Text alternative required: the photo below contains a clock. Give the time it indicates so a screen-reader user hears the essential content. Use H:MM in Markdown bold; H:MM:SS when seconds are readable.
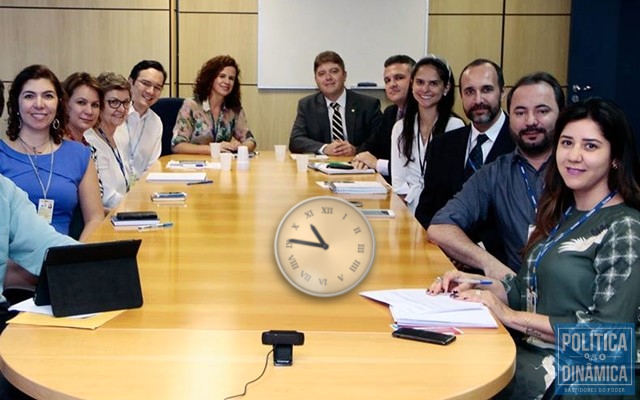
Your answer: **10:46**
